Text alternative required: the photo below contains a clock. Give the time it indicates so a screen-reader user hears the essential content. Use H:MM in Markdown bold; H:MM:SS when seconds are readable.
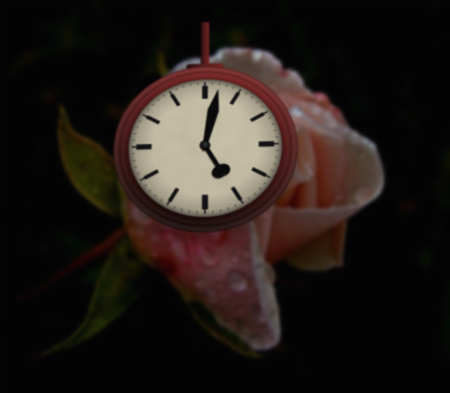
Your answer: **5:02**
